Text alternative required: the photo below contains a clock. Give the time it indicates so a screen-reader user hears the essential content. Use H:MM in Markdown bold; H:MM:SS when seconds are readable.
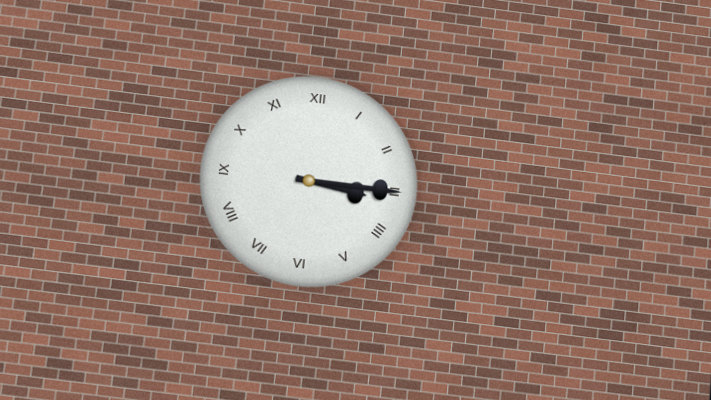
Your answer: **3:15**
